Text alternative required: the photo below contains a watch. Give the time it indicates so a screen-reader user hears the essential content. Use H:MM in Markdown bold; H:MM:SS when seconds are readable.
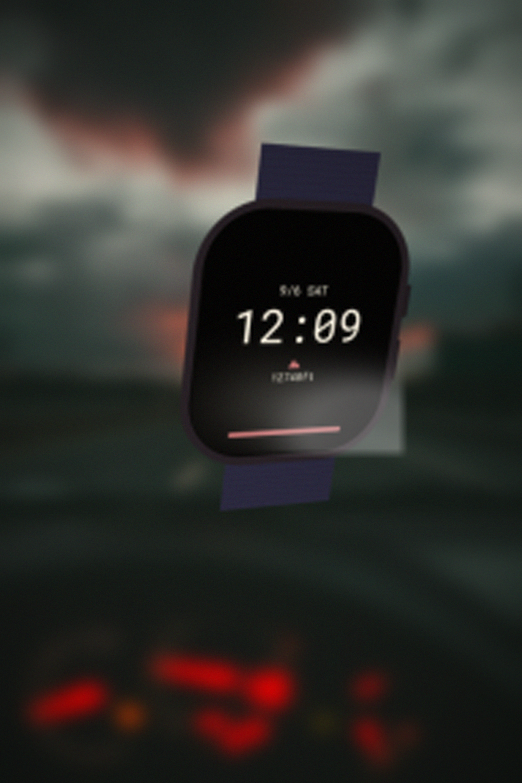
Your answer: **12:09**
